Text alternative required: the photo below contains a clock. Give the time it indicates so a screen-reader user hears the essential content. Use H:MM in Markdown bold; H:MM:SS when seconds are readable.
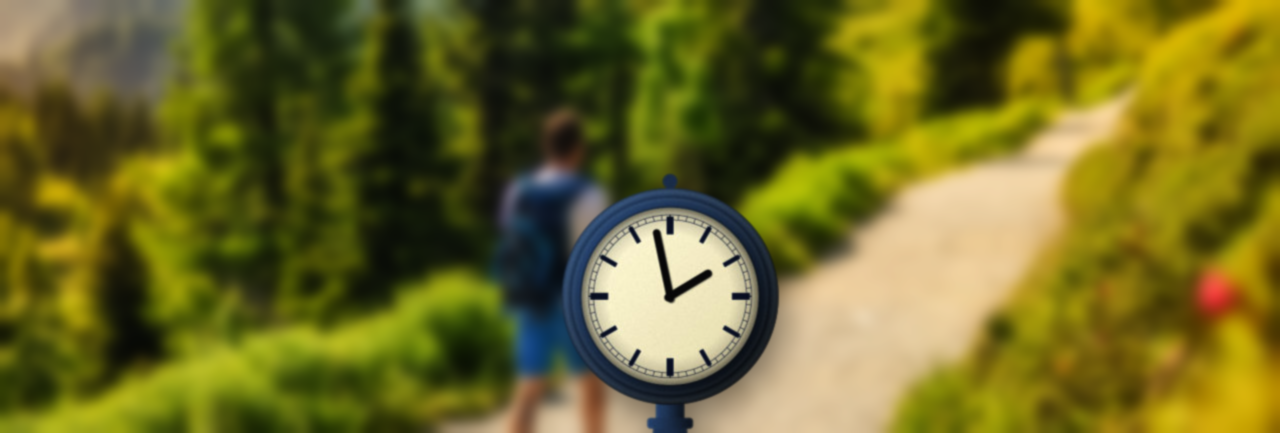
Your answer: **1:58**
